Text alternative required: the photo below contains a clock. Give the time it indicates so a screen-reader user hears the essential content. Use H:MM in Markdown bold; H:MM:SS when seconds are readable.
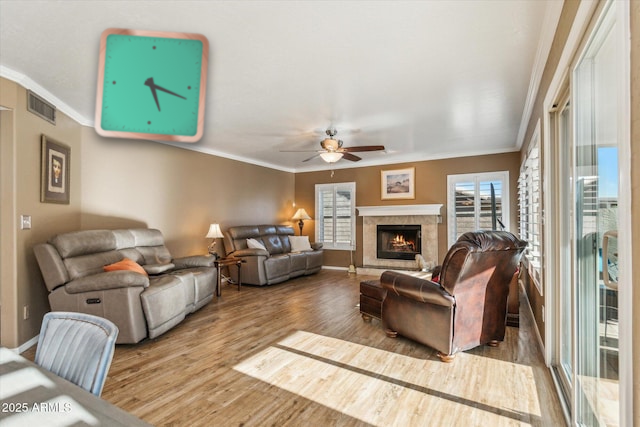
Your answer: **5:18**
